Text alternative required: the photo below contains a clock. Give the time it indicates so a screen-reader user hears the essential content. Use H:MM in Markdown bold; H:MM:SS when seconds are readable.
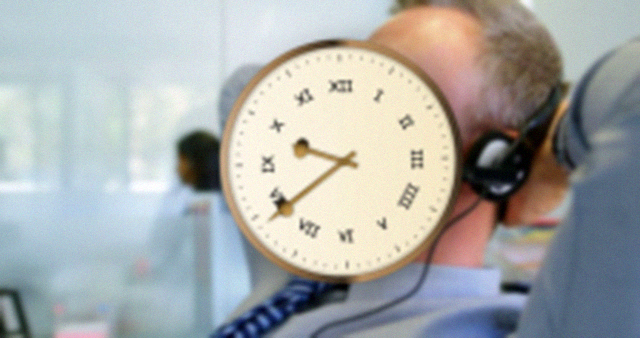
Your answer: **9:39**
